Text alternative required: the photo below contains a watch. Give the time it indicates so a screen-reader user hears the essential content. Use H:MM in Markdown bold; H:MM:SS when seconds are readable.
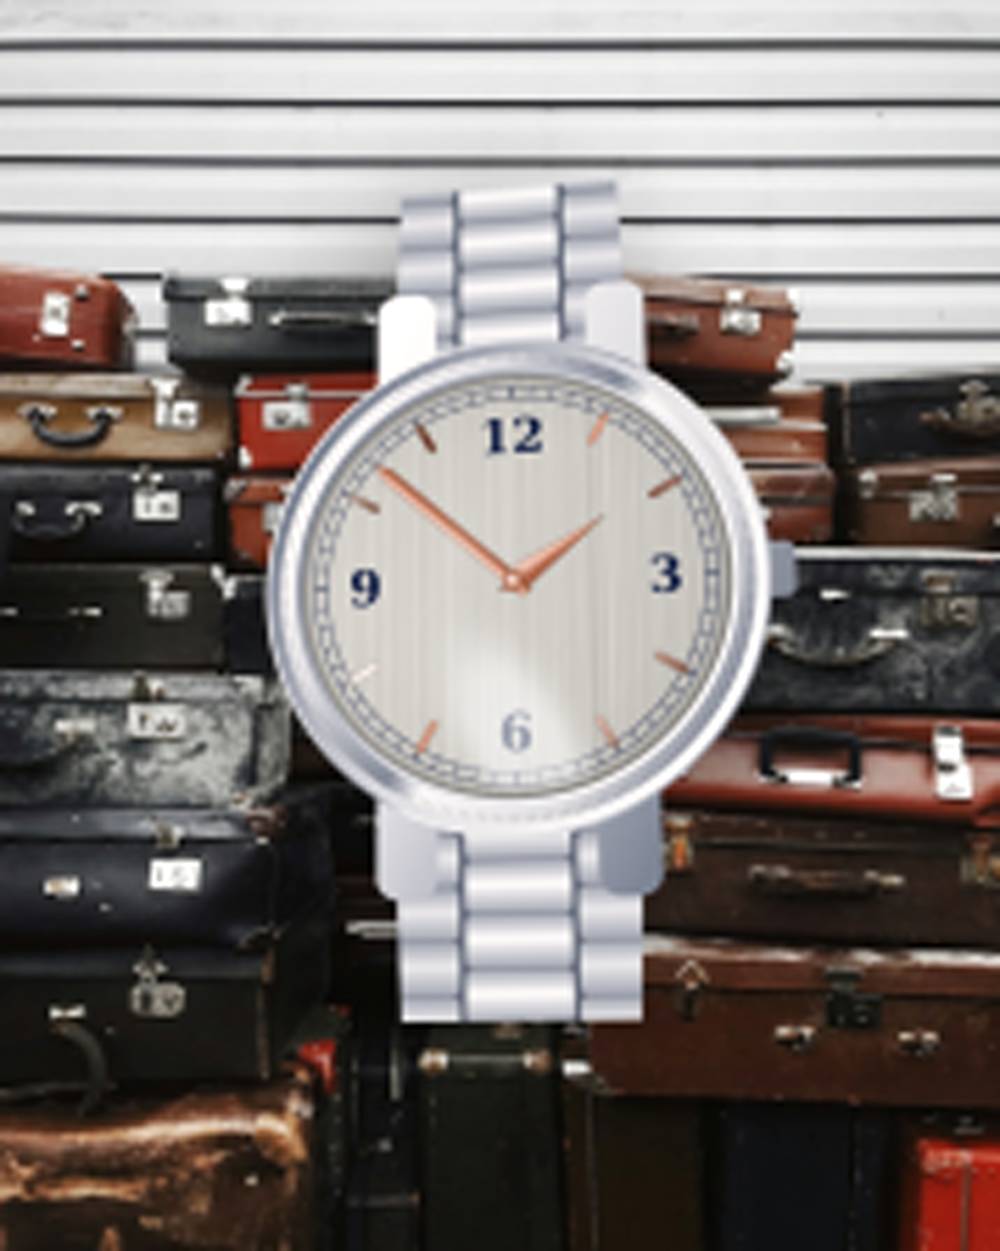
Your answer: **1:52**
